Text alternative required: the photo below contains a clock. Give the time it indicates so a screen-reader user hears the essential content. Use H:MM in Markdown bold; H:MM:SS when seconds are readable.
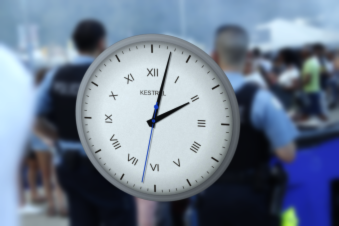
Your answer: **2:02:32**
